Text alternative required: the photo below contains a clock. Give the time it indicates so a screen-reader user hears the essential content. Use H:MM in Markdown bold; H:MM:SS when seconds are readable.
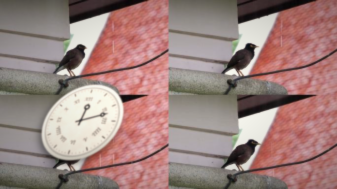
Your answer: **12:12**
